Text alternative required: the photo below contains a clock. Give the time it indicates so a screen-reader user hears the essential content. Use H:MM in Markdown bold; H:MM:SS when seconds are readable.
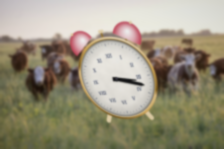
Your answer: **3:18**
